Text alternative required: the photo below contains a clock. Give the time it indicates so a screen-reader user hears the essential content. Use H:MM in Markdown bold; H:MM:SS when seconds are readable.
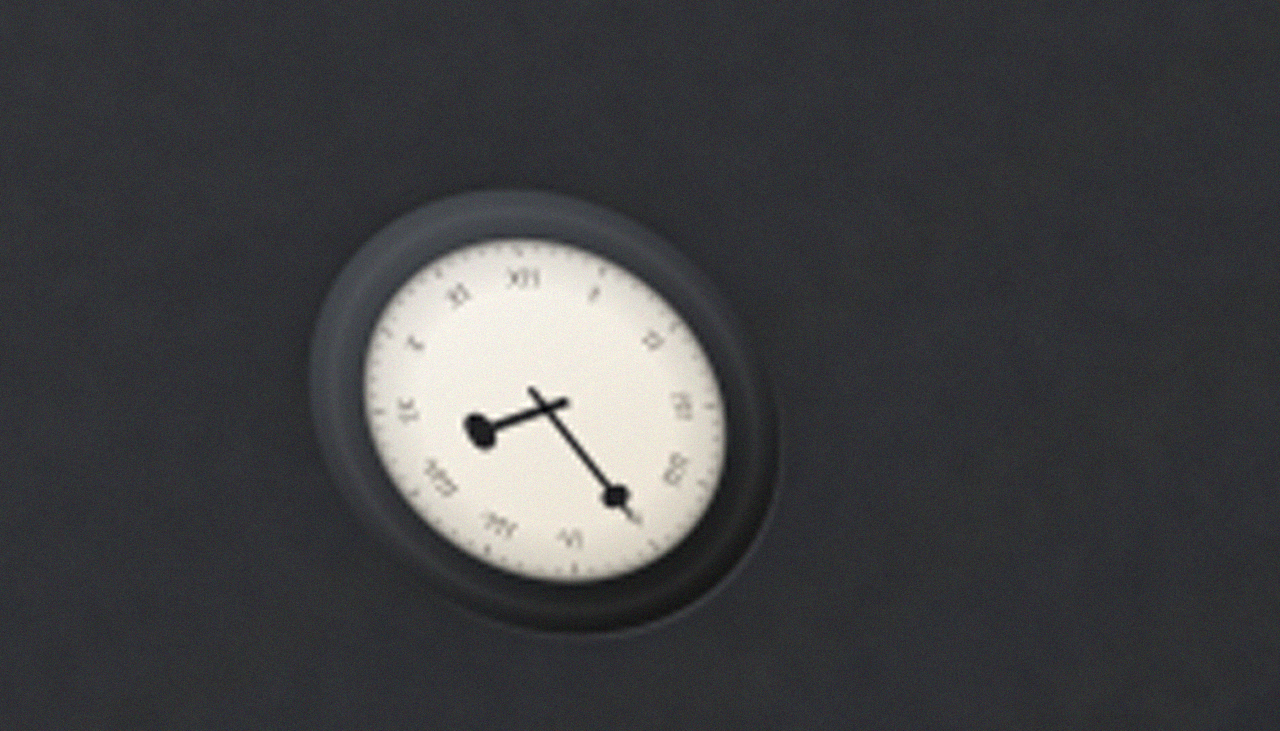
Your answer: **8:25**
